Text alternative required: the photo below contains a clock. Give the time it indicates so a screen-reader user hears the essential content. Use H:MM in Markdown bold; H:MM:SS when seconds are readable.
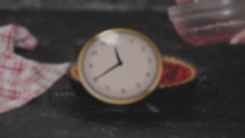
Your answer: **11:40**
